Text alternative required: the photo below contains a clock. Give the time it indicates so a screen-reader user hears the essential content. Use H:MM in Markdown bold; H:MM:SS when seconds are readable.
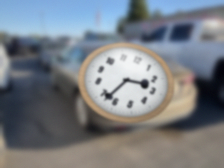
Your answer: **2:33**
